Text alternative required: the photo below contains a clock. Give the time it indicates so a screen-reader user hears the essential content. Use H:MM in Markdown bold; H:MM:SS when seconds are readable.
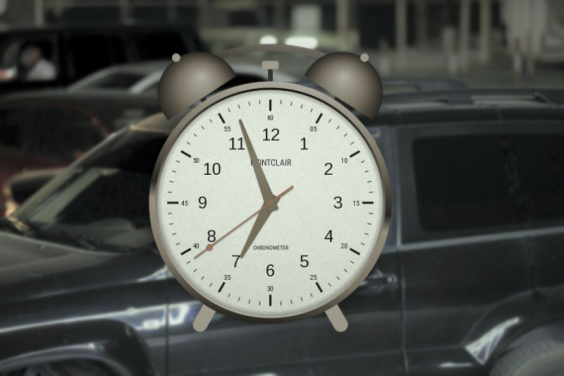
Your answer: **6:56:39**
